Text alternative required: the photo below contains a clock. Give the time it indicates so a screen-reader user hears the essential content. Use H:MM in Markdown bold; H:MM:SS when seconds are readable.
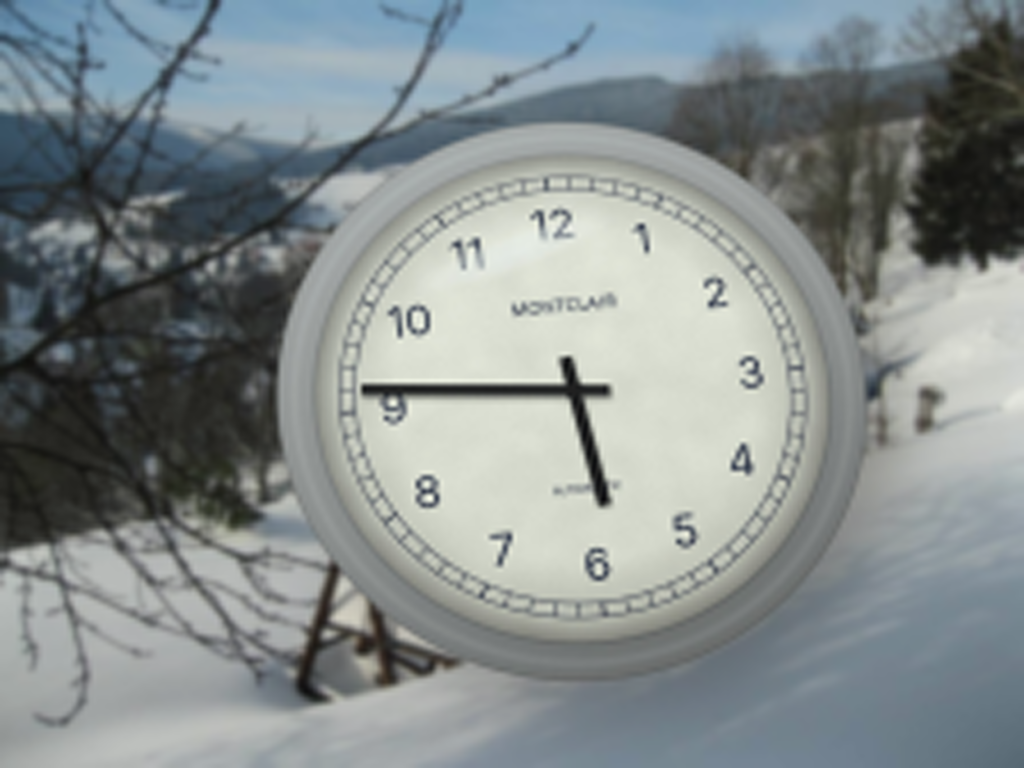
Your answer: **5:46**
